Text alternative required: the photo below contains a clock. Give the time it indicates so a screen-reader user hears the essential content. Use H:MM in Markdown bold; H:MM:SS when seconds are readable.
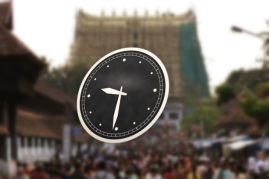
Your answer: **9:31**
